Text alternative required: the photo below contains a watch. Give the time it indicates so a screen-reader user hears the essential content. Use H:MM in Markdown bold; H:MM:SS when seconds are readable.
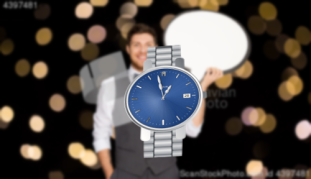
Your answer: **12:58**
